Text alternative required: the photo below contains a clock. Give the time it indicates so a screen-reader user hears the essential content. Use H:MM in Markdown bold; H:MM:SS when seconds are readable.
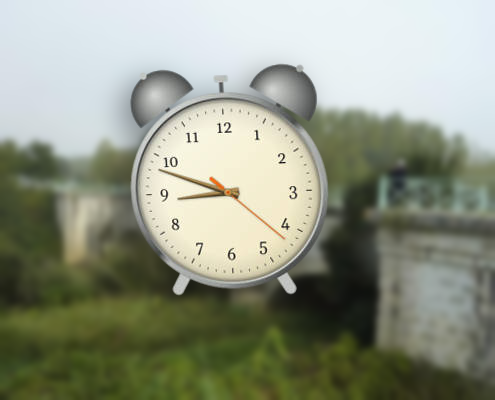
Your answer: **8:48:22**
